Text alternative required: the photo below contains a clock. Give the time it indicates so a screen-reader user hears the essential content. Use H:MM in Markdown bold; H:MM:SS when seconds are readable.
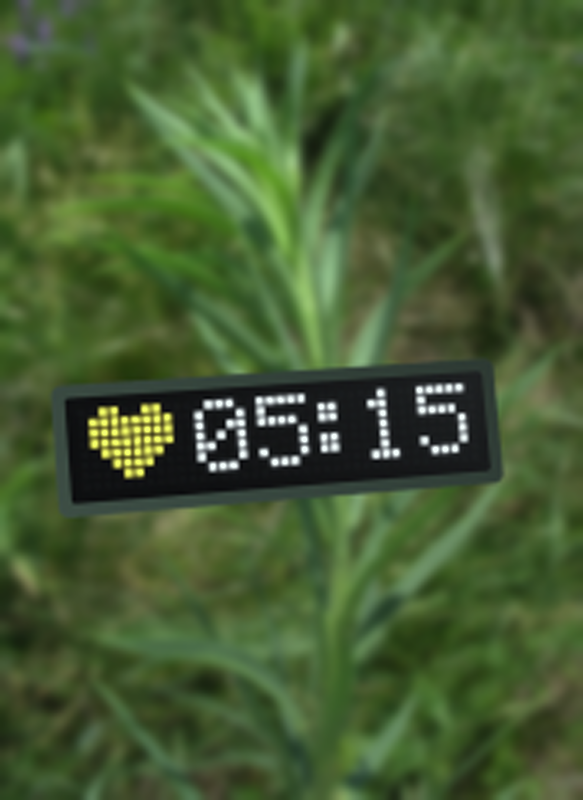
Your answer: **5:15**
